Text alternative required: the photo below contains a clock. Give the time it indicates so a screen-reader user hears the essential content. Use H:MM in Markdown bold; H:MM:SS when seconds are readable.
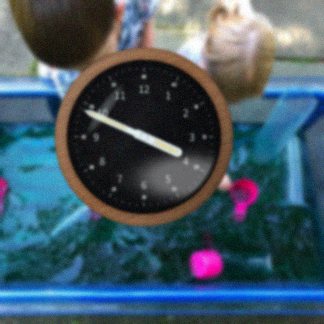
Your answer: **3:49**
